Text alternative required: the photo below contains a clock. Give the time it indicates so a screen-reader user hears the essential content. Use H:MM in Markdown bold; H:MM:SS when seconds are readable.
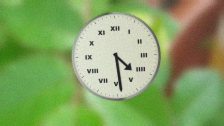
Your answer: **4:29**
